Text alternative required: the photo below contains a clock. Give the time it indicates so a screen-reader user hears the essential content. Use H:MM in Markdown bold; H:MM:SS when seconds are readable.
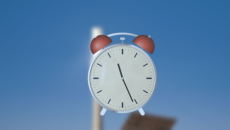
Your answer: **11:26**
